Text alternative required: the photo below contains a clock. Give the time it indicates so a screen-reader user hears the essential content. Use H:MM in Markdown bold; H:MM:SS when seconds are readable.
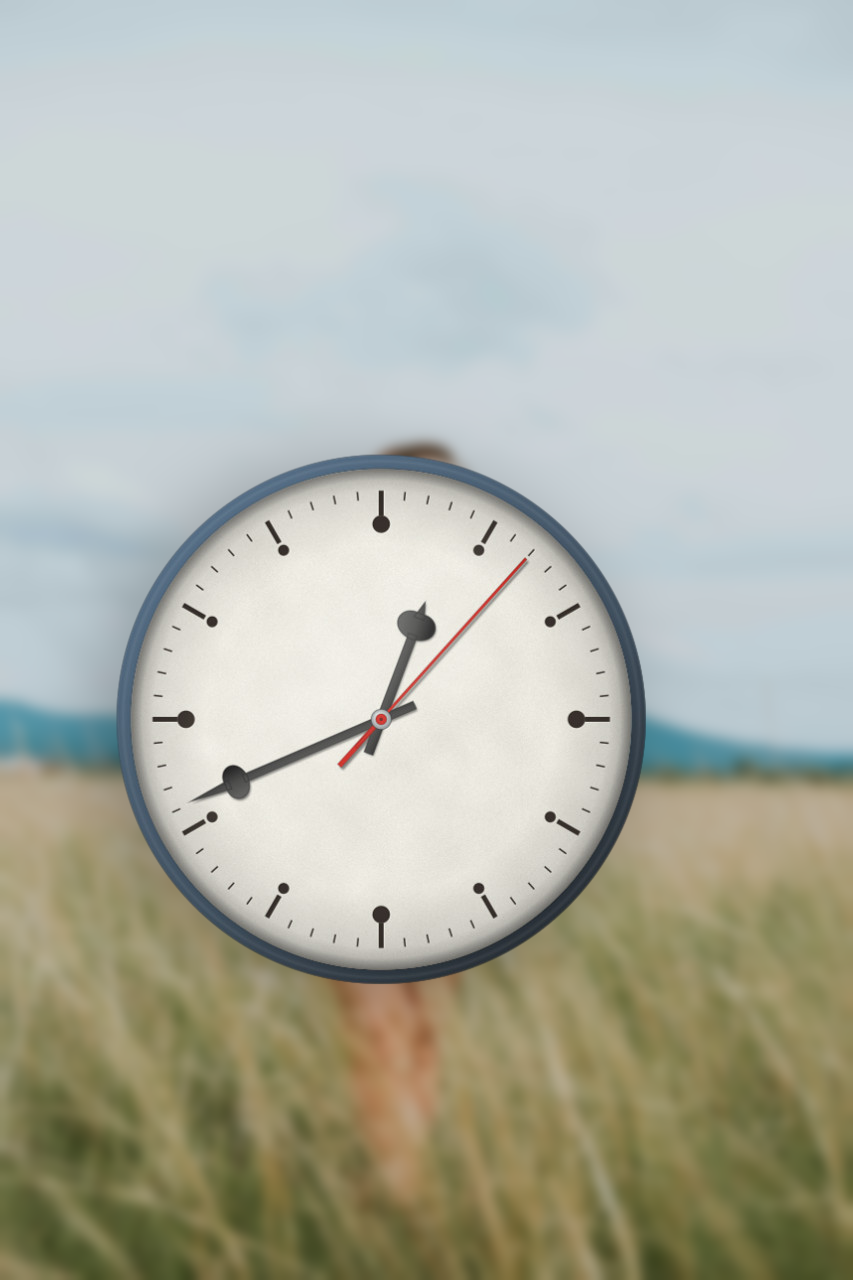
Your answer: **12:41:07**
